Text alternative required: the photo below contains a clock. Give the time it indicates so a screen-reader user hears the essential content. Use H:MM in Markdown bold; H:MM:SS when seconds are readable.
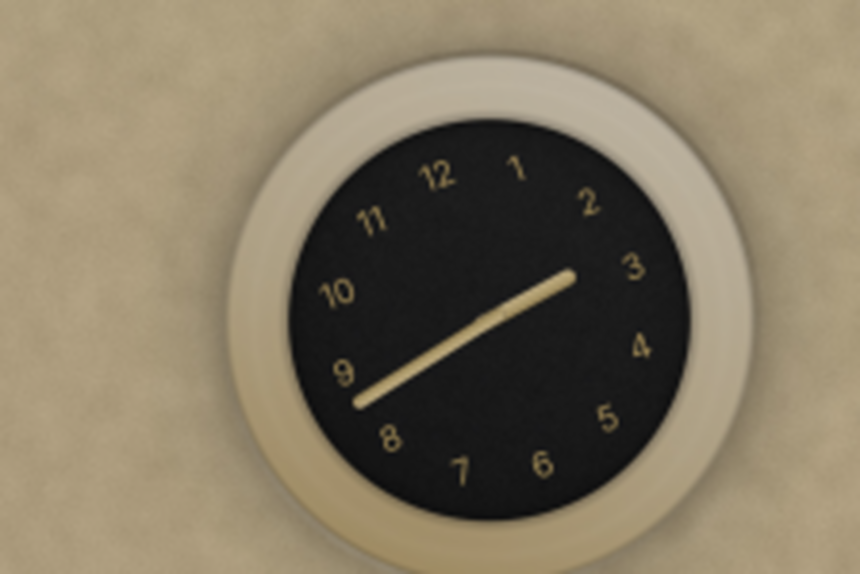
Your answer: **2:43**
